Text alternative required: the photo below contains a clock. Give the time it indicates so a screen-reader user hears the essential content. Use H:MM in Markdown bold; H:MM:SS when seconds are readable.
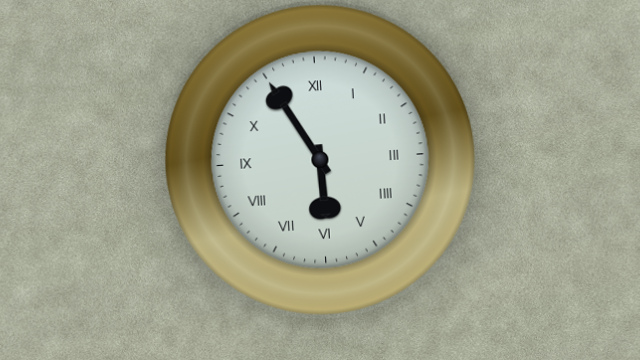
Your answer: **5:55**
